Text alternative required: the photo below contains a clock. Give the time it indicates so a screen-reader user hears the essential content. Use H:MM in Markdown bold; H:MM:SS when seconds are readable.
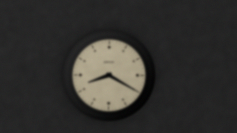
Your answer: **8:20**
